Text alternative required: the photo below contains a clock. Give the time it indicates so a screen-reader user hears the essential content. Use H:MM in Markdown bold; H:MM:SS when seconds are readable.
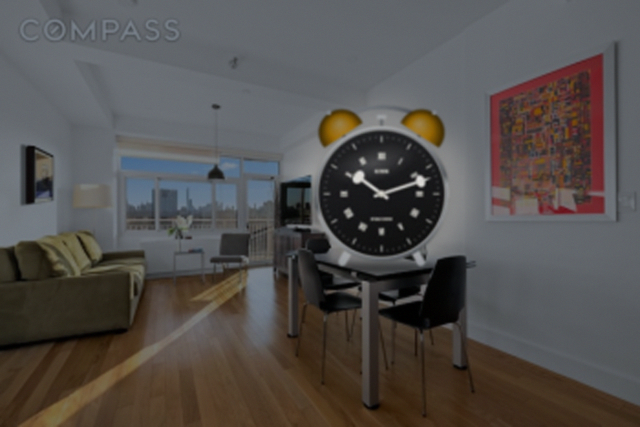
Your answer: **10:12**
